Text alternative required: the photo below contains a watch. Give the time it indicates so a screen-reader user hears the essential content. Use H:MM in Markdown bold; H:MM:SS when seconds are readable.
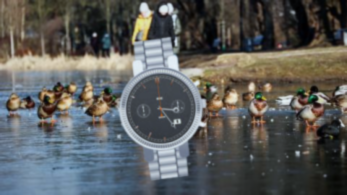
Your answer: **3:25**
